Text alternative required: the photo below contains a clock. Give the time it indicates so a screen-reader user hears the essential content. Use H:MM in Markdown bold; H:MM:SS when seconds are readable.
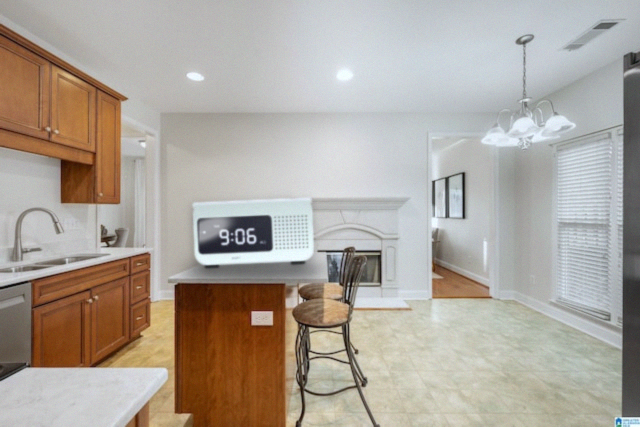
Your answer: **9:06**
